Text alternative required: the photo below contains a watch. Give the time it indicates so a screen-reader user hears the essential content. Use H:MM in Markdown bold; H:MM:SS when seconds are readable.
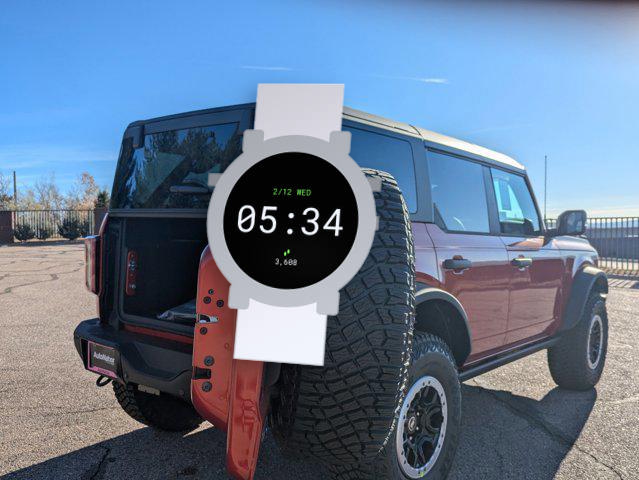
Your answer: **5:34**
